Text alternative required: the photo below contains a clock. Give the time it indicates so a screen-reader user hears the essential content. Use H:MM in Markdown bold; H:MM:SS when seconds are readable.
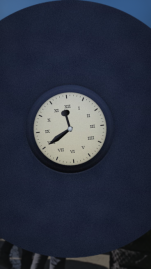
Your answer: **11:40**
